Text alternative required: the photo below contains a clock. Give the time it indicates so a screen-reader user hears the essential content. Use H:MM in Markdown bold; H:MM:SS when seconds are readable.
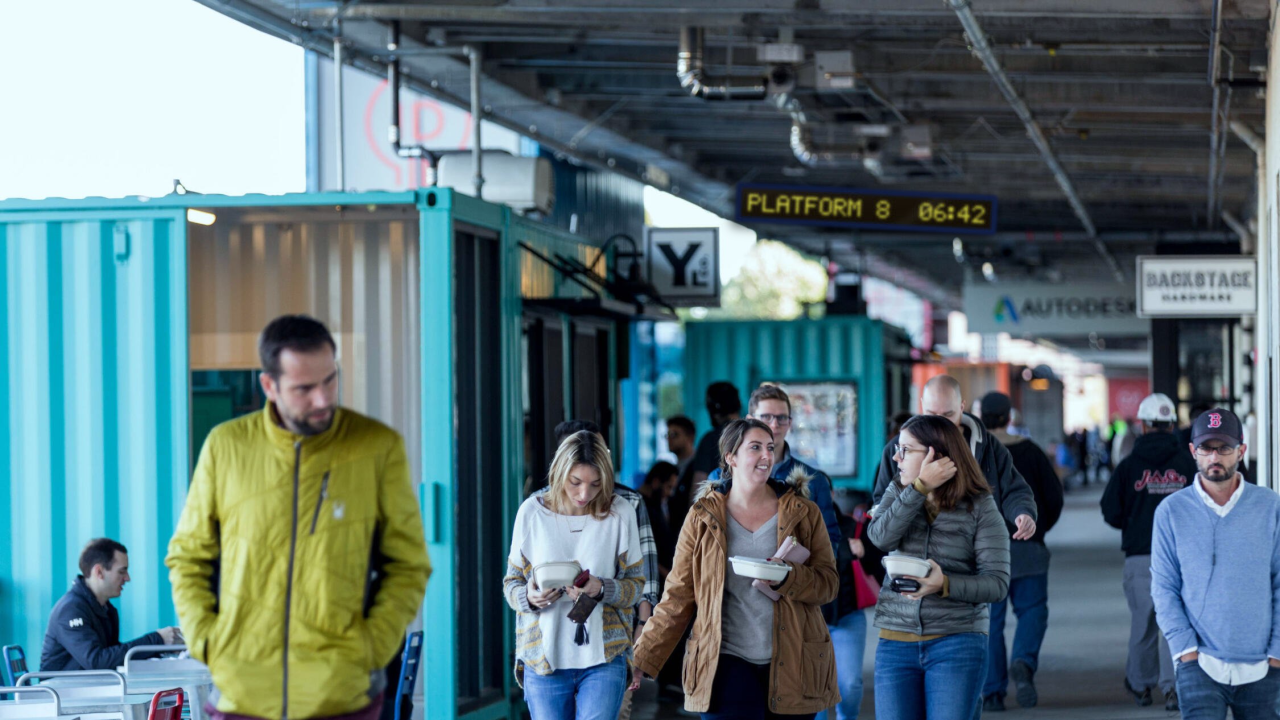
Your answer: **6:42**
